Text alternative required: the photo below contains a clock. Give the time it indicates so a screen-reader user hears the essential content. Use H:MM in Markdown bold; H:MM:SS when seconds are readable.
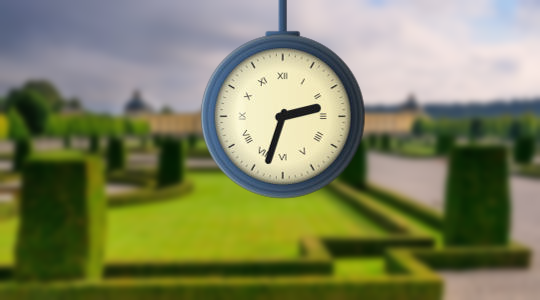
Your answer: **2:33**
